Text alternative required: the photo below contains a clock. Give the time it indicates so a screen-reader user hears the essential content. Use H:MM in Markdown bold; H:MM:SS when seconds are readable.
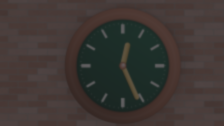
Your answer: **12:26**
